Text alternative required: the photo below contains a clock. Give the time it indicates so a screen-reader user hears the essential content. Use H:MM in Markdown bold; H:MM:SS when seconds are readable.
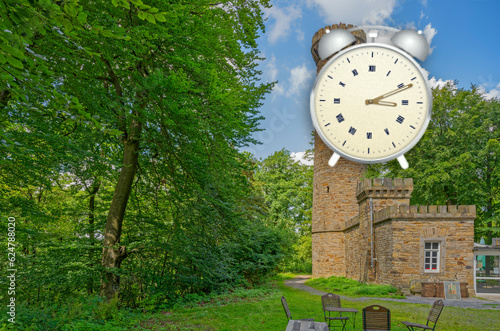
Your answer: **3:11**
